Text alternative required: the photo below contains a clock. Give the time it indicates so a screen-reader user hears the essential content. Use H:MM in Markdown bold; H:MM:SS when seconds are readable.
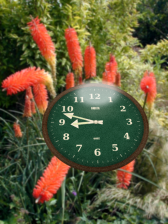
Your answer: **8:48**
